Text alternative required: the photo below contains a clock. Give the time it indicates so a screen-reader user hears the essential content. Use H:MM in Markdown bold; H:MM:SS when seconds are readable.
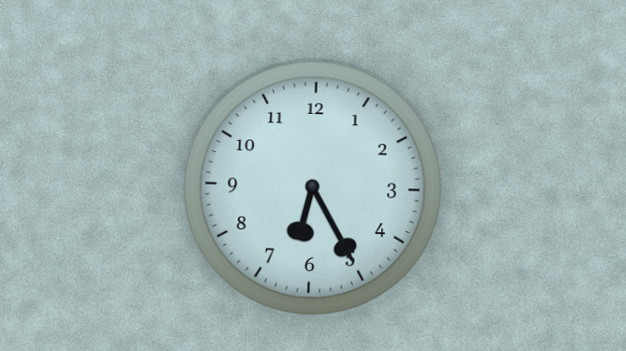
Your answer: **6:25**
